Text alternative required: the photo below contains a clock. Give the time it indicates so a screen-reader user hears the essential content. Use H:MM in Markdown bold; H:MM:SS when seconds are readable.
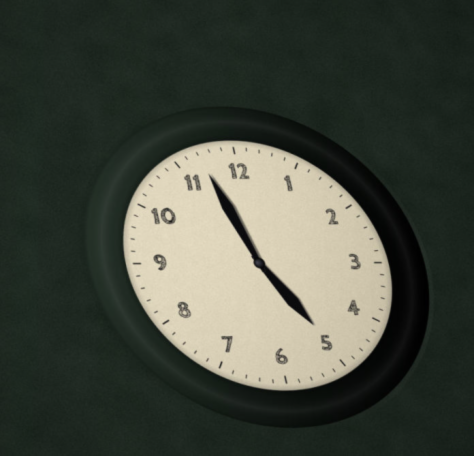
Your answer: **4:57**
